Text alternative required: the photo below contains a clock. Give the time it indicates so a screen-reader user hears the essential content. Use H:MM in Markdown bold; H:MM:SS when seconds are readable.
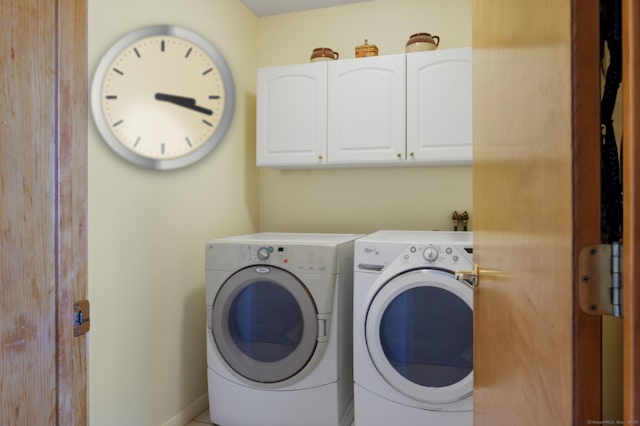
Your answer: **3:18**
